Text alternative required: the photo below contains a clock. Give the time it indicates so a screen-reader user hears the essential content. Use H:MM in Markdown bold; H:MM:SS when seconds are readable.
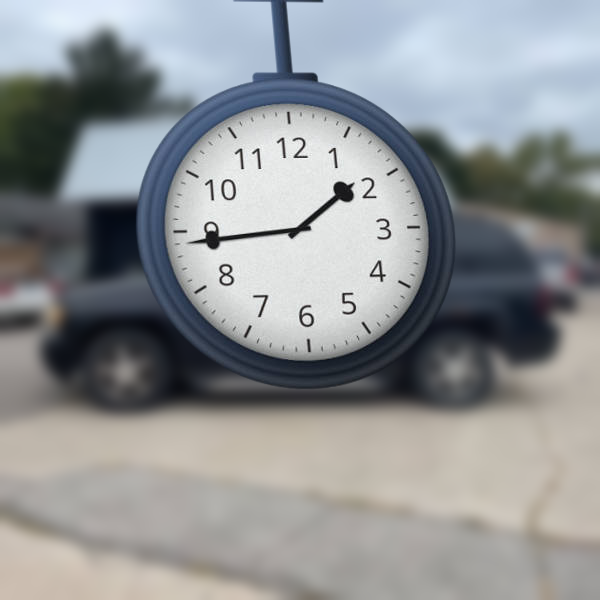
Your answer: **1:44**
